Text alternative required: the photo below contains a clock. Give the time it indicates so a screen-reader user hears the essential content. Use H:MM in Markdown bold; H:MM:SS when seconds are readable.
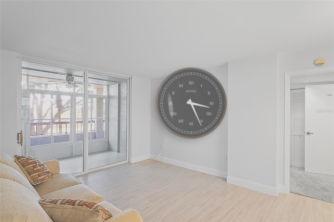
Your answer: **3:26**
